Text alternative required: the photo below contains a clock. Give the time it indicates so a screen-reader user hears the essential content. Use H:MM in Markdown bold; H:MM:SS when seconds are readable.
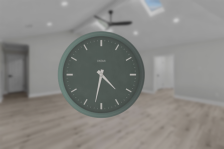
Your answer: **4:32**
